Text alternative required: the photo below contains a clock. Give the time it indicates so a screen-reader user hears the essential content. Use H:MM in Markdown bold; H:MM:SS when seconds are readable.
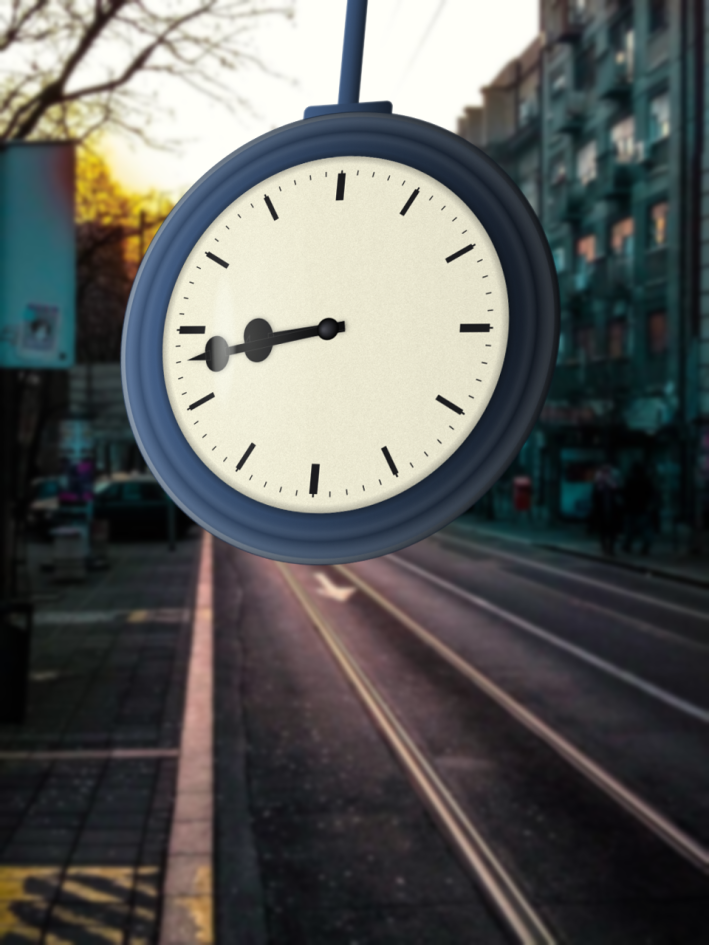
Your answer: **8:43**
